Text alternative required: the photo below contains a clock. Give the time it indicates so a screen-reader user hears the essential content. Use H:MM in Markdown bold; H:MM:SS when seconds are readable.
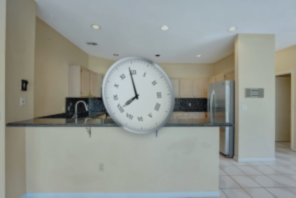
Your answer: **7:59**
